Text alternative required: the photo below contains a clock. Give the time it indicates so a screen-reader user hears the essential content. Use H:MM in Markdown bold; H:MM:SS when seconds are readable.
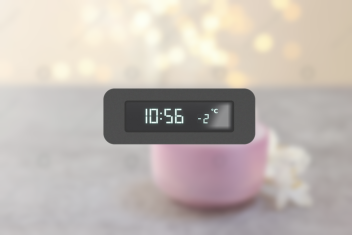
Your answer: **10:56**
